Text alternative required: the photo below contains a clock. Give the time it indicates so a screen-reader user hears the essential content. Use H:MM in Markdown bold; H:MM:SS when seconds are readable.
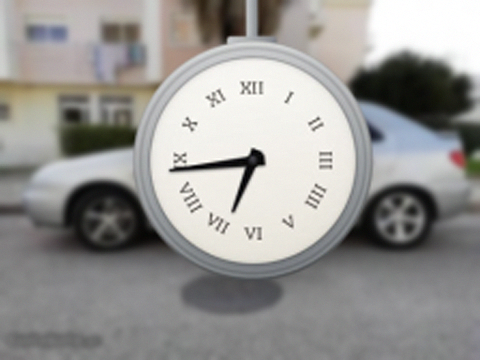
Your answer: **6:44**
